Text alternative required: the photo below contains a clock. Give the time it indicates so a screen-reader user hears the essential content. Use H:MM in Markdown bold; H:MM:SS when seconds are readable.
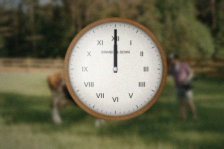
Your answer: **12:00**
